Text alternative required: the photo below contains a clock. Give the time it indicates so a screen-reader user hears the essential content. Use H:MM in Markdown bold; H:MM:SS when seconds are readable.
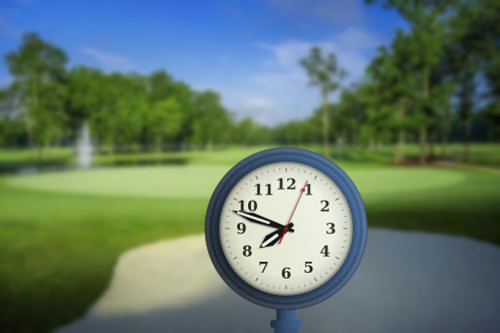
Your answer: **7:48:04**
